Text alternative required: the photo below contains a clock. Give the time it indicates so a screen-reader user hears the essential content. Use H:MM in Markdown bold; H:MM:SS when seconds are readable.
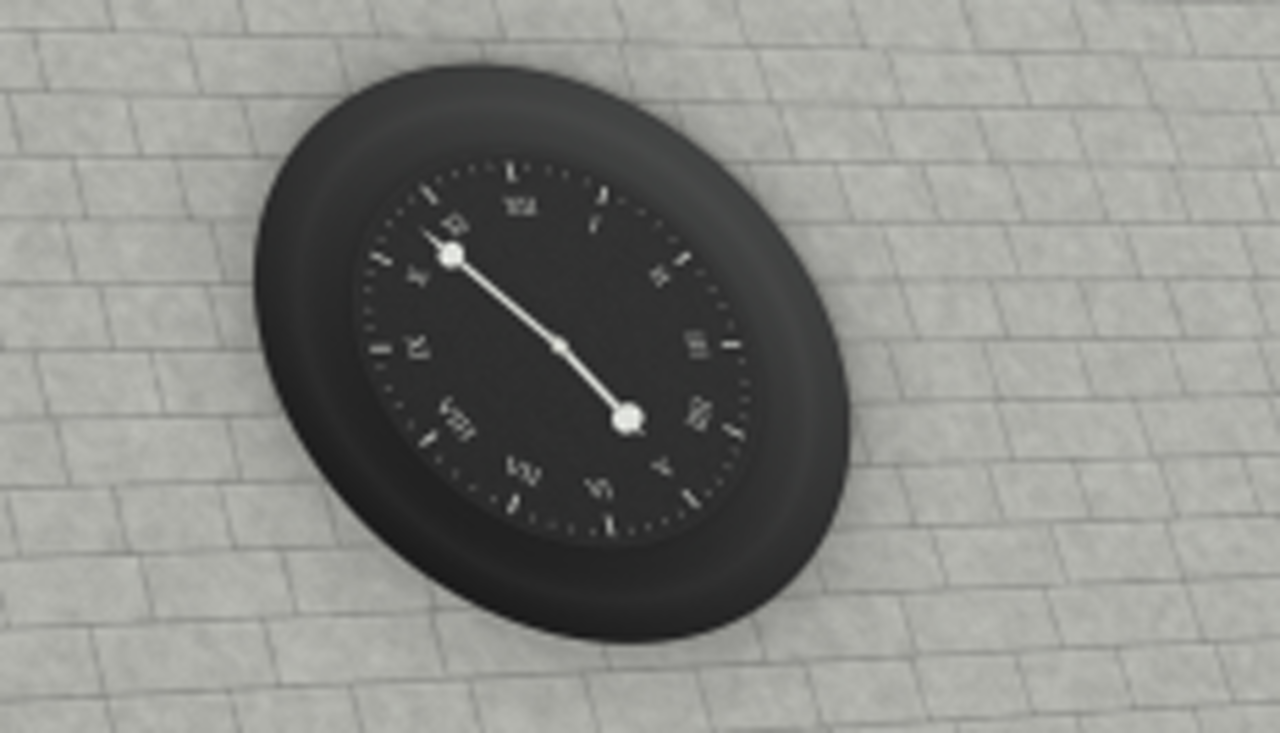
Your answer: **4:53**
